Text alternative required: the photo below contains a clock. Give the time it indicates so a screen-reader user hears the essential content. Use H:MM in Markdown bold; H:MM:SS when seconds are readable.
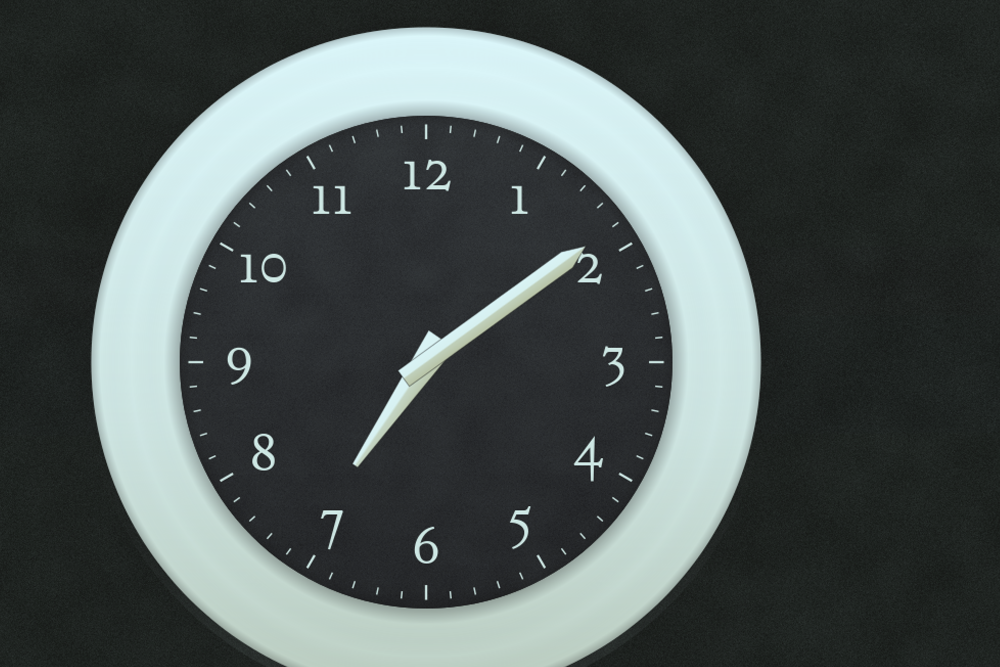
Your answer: **7:09**
